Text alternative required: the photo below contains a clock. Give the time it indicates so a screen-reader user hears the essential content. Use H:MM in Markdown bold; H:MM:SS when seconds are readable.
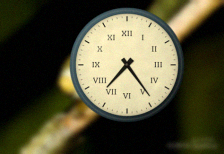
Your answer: **7:24**
